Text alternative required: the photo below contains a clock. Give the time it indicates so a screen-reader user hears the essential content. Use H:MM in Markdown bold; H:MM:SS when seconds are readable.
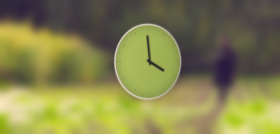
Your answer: **3:59**
